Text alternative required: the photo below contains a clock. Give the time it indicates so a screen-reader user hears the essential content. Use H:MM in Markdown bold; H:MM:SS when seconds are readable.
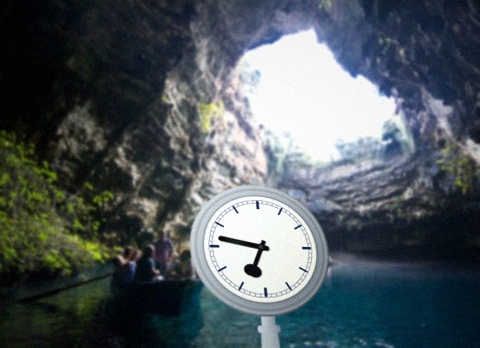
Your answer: **6:47**
